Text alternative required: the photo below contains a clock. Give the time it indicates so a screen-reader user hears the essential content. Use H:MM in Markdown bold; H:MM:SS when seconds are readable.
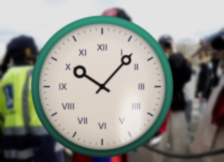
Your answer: **10:07**
